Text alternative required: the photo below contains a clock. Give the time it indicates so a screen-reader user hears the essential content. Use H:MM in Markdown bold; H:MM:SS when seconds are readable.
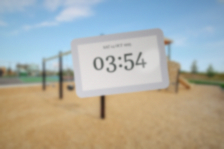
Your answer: **3:54**
